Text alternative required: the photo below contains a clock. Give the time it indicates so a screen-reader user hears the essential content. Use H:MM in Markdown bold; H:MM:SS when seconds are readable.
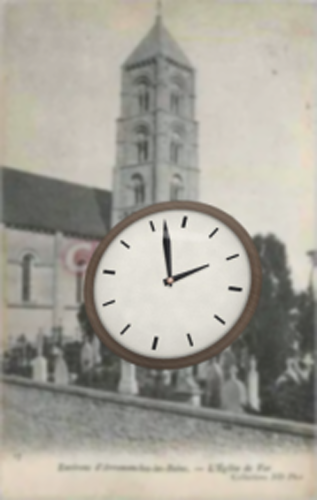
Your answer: **1:57**
